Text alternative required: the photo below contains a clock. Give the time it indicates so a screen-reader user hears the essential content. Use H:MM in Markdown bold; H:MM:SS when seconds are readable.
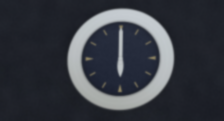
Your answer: **6:00**
